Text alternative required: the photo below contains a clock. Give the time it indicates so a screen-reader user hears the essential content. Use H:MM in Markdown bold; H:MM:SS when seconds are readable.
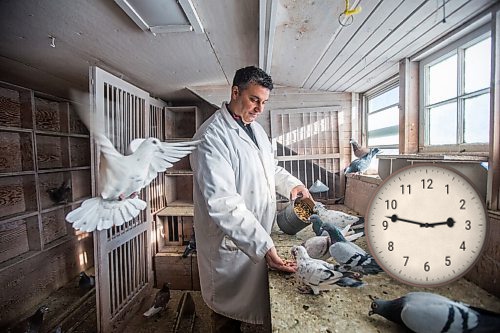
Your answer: **2:47**
